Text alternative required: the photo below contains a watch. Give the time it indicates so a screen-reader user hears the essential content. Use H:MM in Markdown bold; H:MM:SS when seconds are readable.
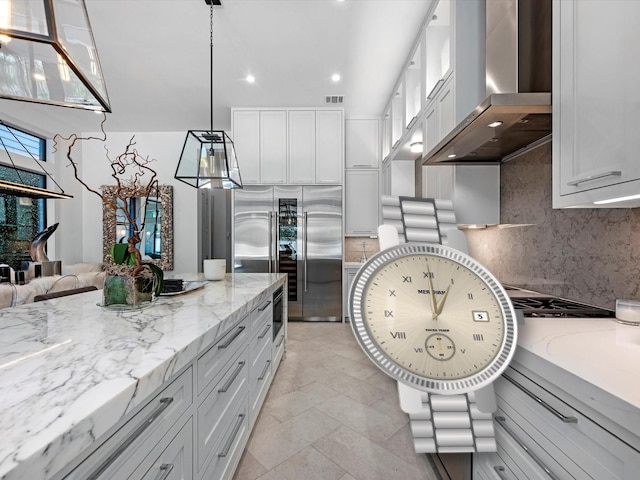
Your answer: **1:00**
